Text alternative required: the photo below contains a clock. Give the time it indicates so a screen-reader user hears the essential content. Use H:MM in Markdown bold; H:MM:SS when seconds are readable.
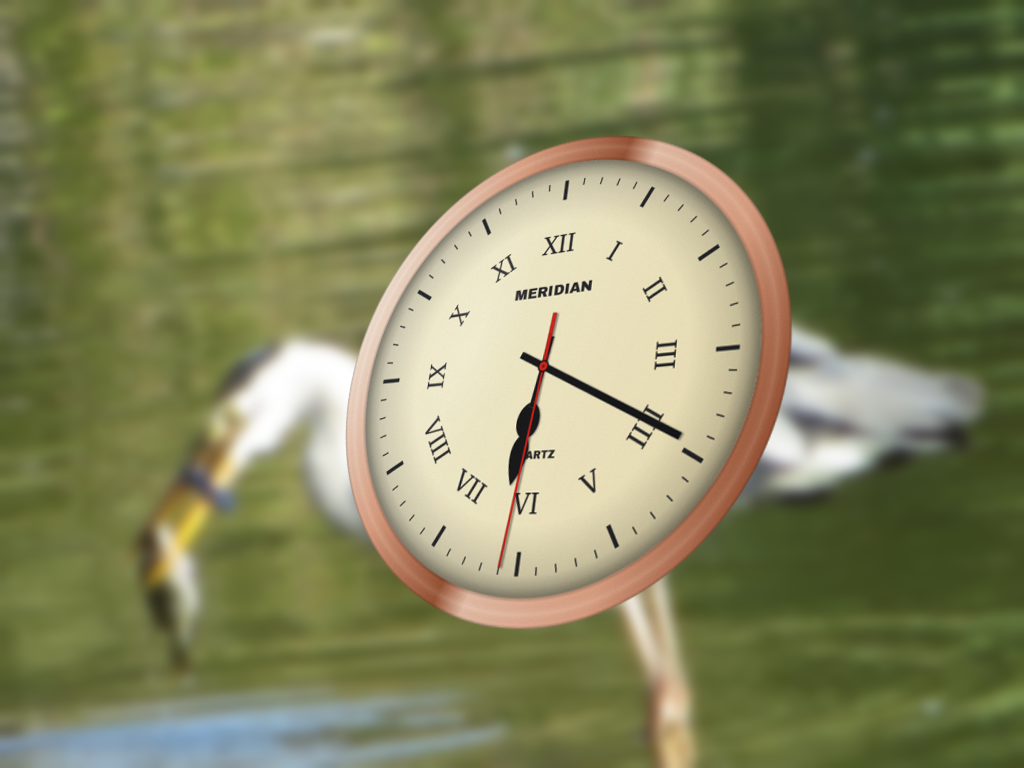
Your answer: **6:19:31**
